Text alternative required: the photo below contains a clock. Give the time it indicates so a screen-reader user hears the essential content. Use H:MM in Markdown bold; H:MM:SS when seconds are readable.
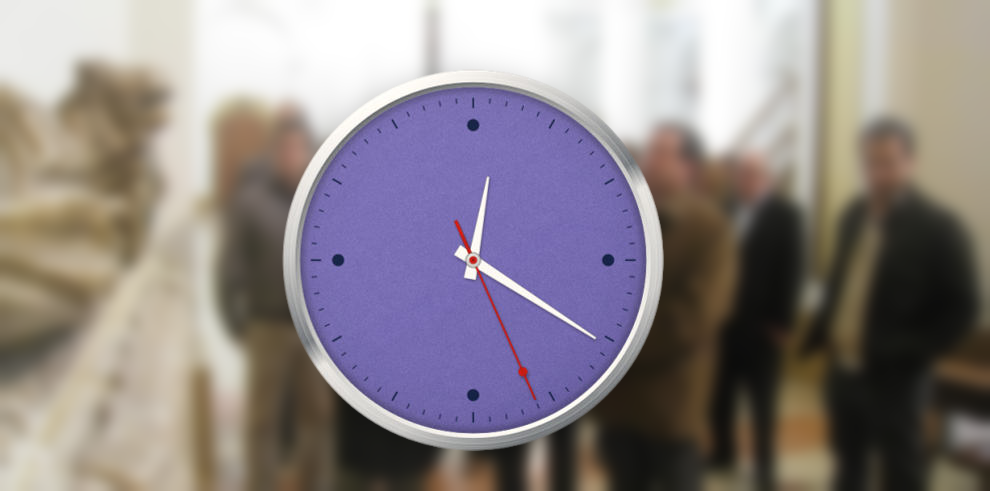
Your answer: **12:20:26**
